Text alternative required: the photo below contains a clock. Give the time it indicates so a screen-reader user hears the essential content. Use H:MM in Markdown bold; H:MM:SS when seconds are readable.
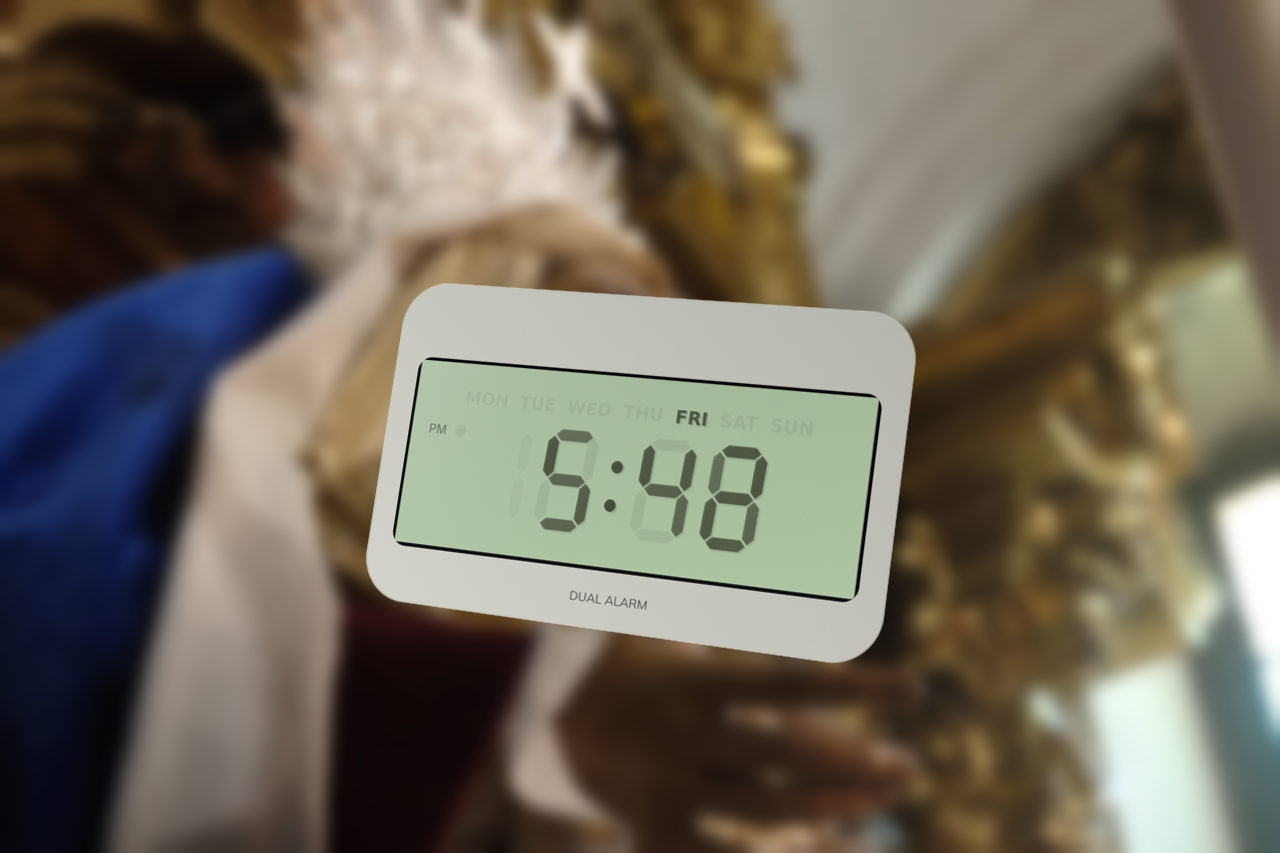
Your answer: **5:48**
